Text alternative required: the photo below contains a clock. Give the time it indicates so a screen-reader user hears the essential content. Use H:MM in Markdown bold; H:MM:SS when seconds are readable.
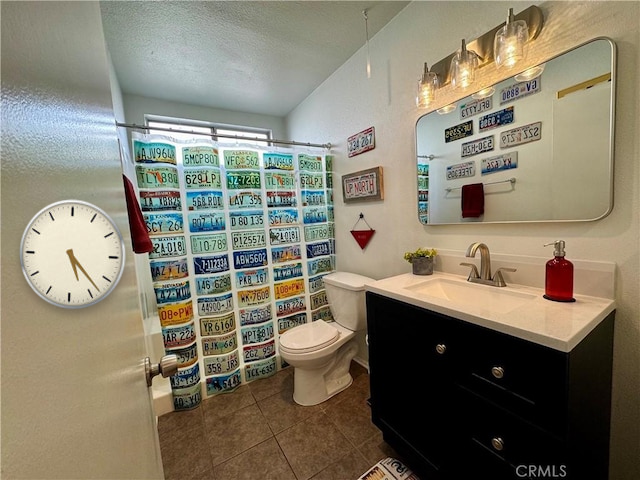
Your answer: **5:23**
